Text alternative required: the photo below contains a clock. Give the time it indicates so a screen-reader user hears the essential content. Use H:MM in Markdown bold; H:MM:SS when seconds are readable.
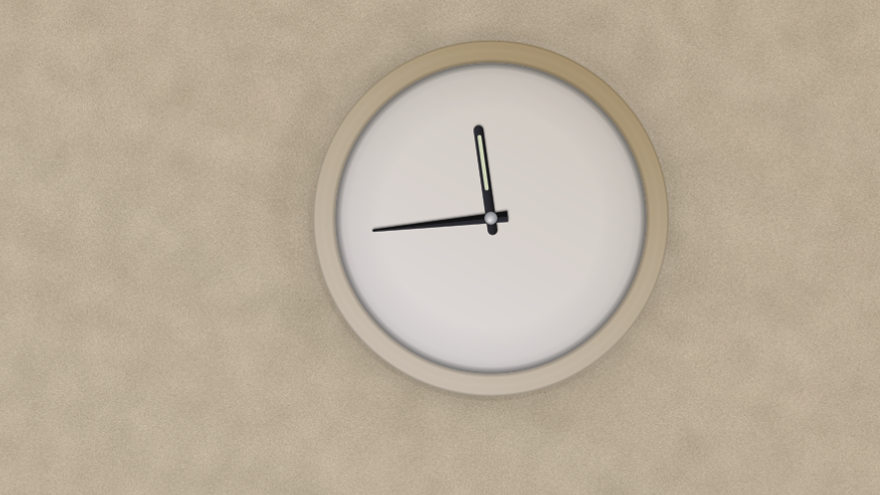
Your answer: **11:44**
